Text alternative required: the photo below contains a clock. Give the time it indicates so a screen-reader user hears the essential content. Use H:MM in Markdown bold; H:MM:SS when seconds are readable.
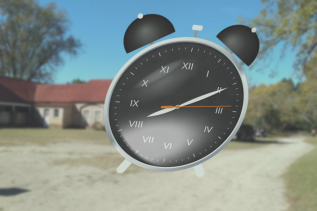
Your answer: **8:10:14**
